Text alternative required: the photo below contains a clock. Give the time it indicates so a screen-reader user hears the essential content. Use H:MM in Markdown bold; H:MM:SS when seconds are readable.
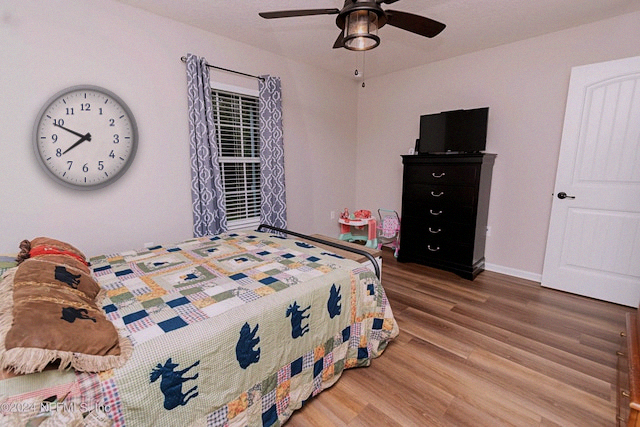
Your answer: **7:49**
